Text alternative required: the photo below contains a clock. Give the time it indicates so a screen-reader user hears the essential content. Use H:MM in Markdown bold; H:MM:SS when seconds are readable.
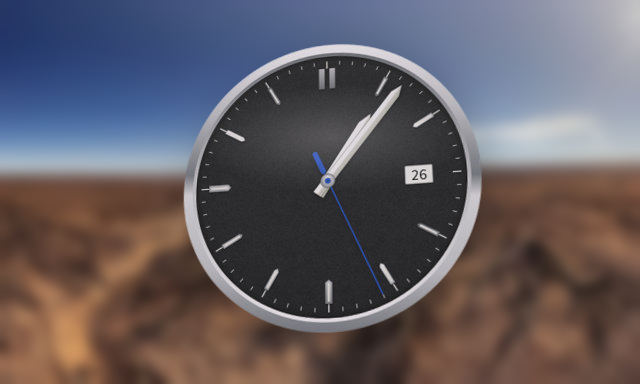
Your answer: **1:06:26**
